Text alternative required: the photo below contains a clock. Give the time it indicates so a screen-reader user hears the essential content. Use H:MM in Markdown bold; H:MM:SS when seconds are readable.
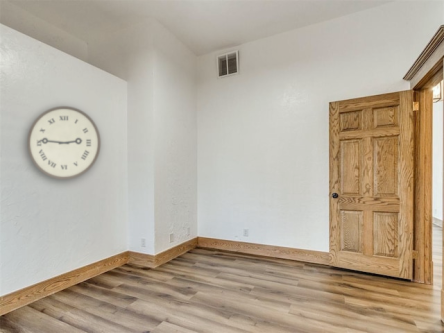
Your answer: **2:46**
